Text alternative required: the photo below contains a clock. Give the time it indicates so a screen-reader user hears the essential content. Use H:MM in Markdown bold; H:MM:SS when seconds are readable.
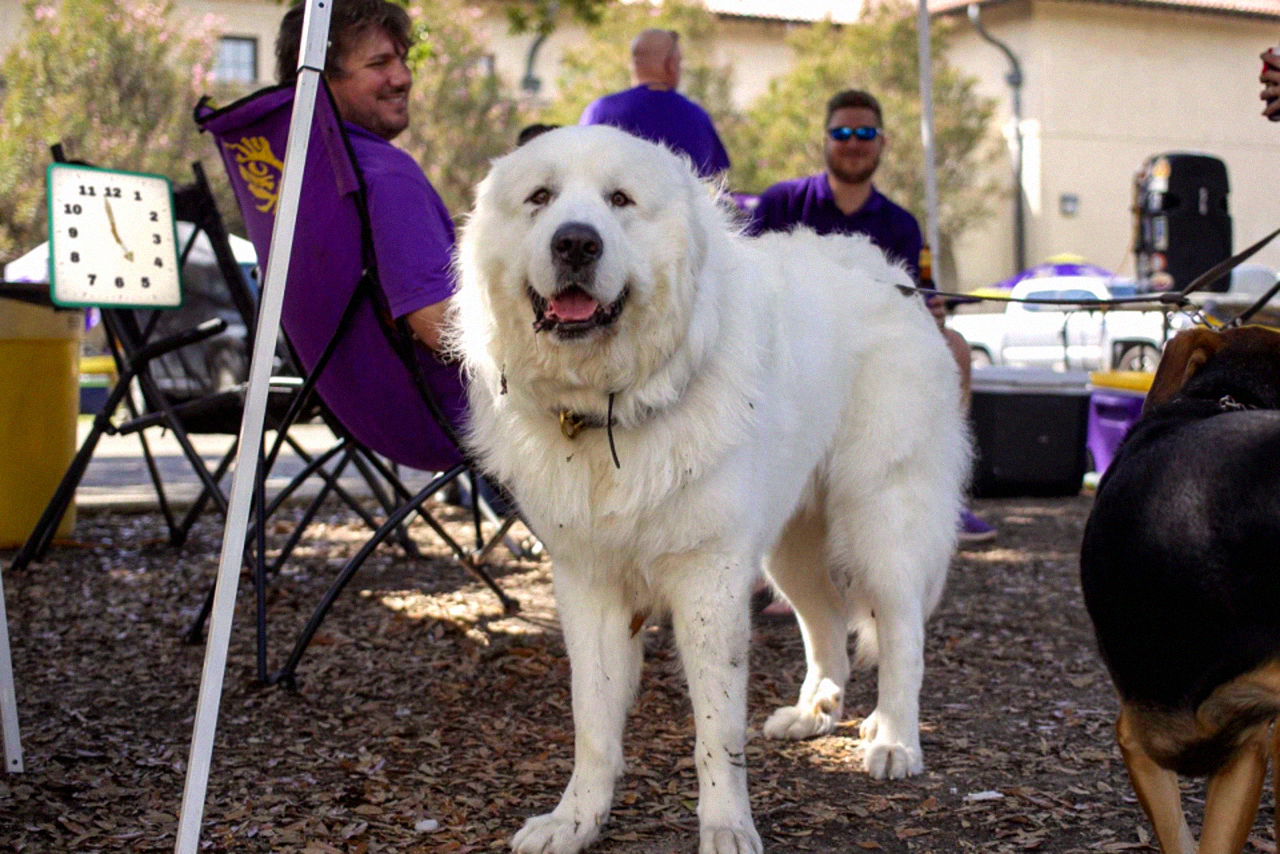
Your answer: **4:58**
